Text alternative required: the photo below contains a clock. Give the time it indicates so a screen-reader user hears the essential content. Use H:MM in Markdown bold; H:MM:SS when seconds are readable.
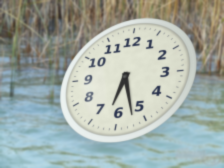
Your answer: **6:27**
